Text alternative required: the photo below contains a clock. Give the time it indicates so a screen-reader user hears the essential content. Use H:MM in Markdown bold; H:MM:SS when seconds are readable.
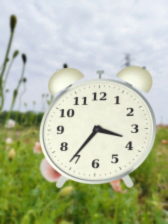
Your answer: **3:36**
